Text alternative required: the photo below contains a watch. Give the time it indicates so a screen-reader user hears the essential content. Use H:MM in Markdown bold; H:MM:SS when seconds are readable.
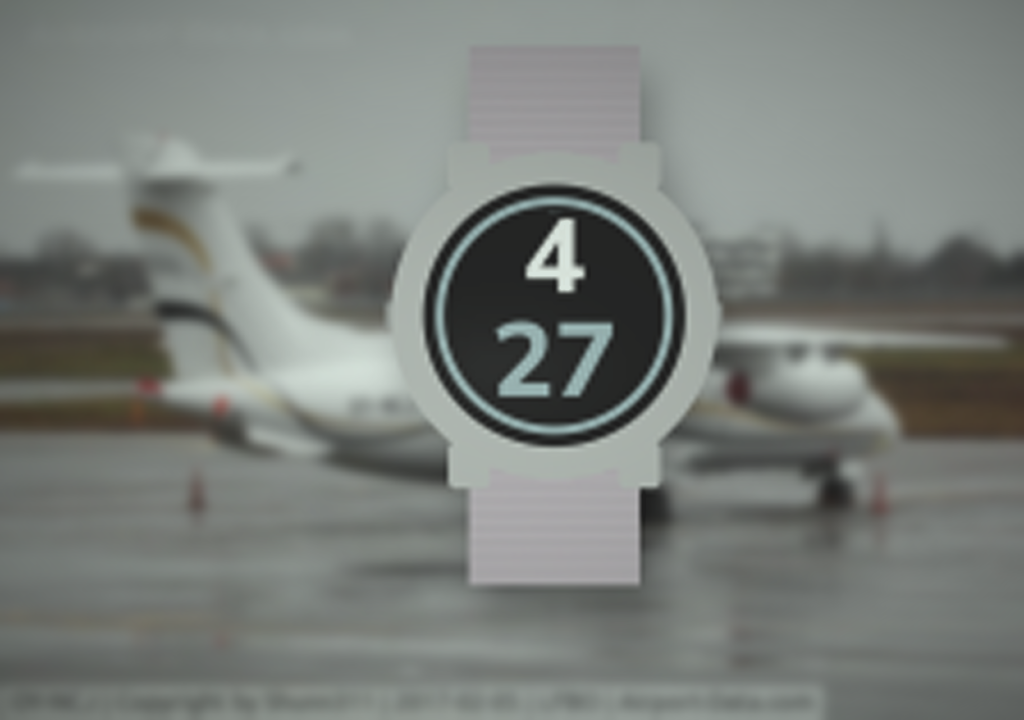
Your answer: **4:27**
